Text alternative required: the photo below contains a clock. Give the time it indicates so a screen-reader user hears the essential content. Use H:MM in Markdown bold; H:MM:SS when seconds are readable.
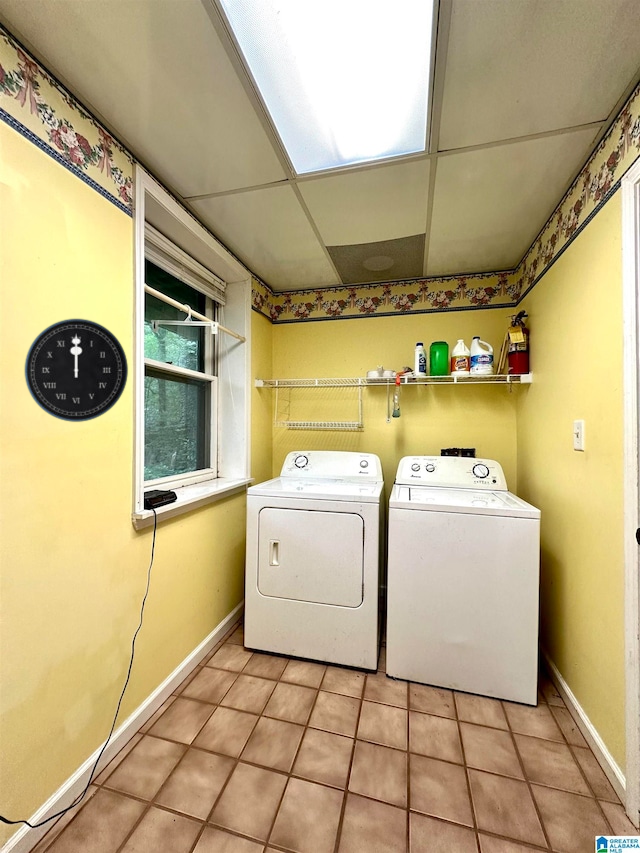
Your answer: **12:00**
